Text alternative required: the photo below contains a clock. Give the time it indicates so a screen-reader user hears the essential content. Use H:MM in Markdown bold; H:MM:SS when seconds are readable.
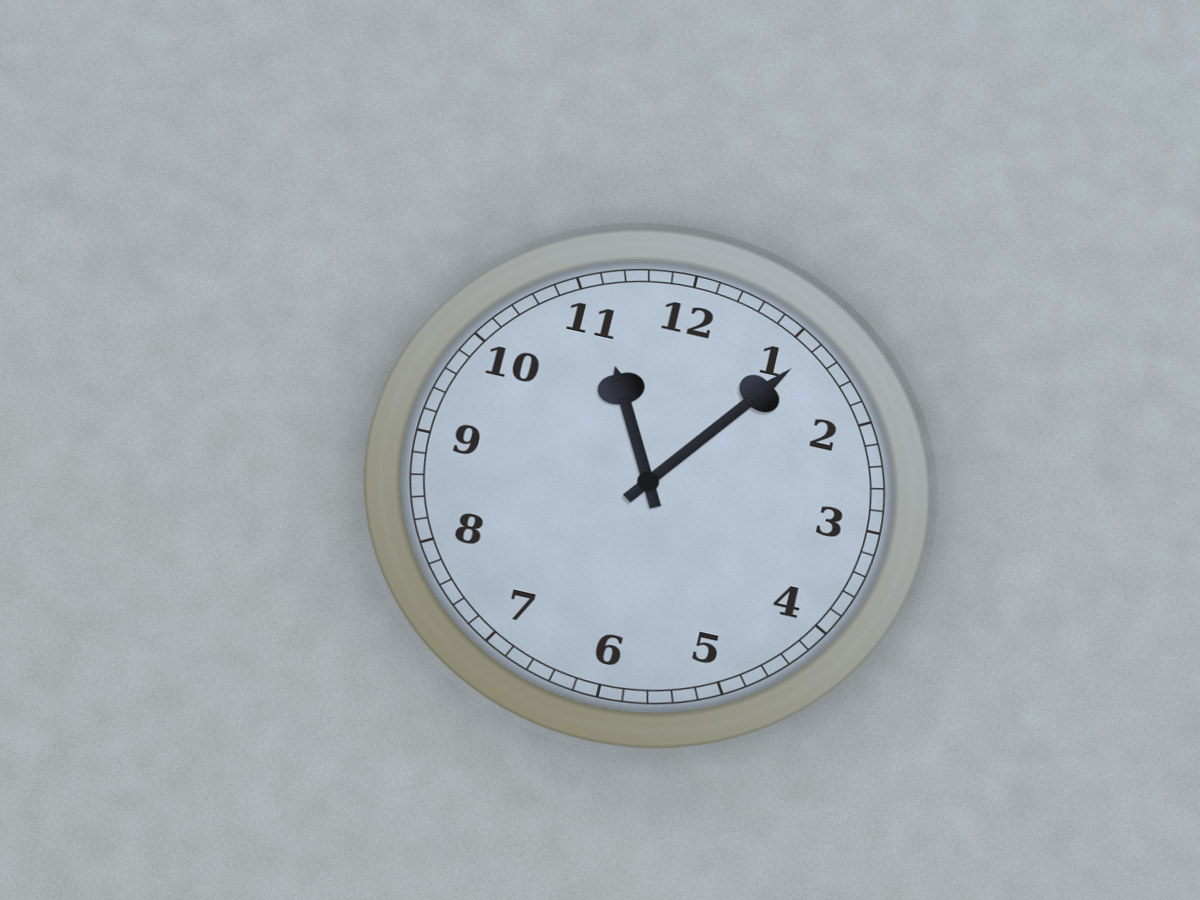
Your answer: **11:06**
